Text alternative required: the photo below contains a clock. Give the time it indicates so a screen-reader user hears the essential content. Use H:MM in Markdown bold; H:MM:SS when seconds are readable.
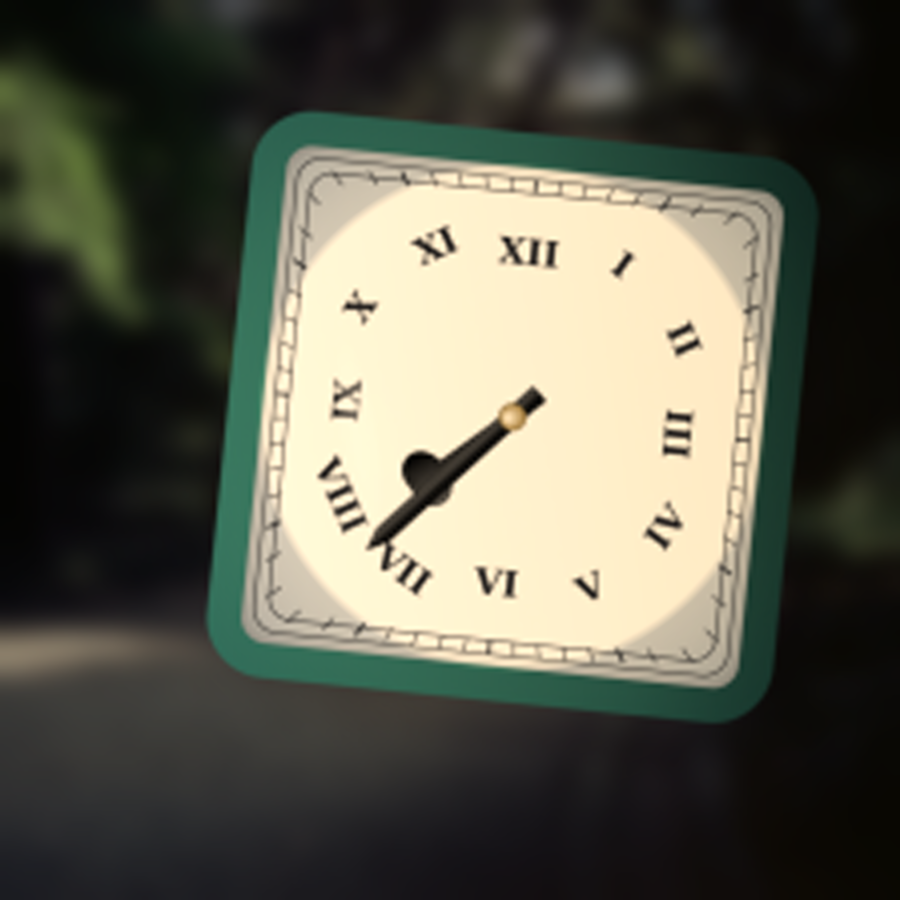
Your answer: **7:37**
